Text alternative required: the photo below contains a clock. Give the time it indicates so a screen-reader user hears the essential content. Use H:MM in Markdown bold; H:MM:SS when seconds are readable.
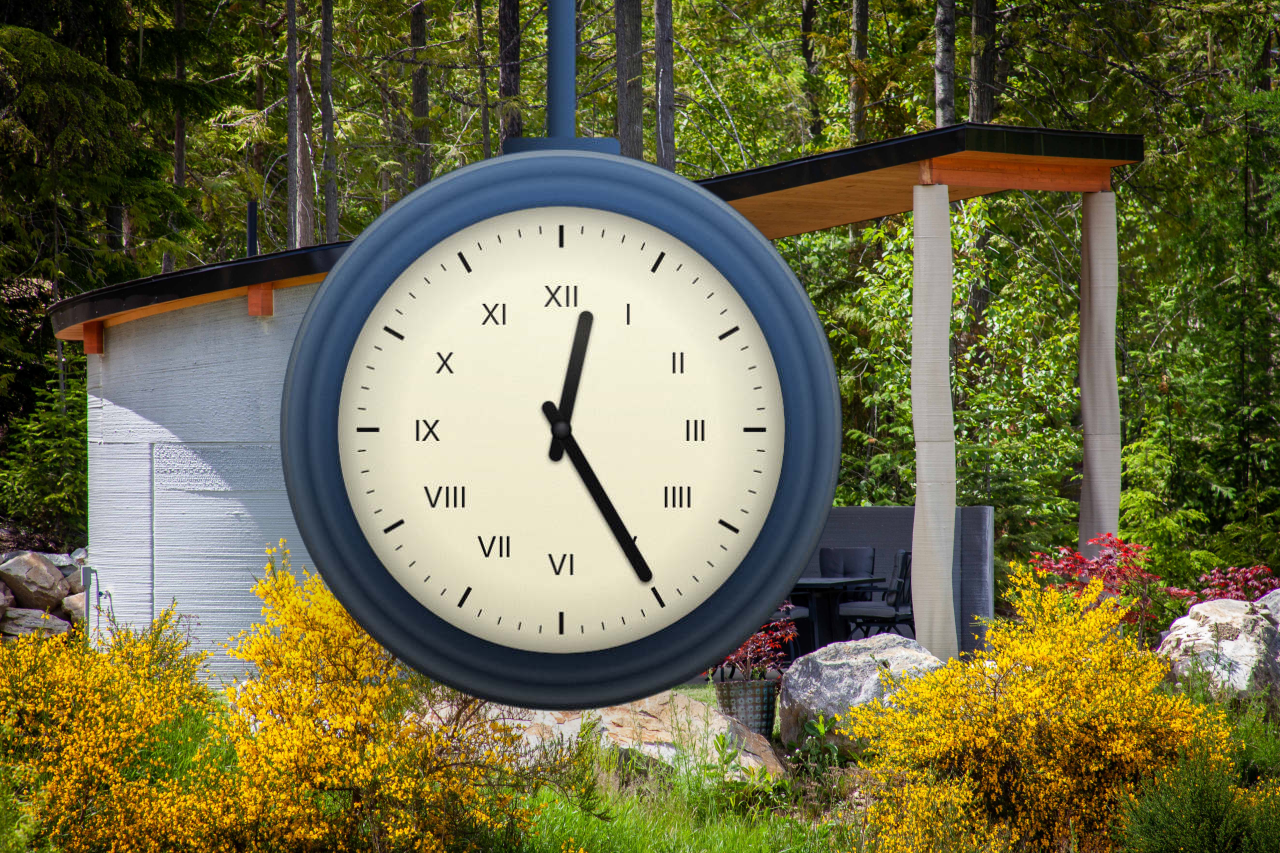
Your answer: **12:25**
